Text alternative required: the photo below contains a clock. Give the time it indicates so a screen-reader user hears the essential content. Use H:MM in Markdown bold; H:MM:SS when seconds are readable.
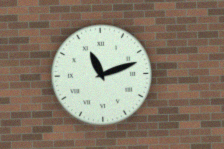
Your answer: **11:12**
